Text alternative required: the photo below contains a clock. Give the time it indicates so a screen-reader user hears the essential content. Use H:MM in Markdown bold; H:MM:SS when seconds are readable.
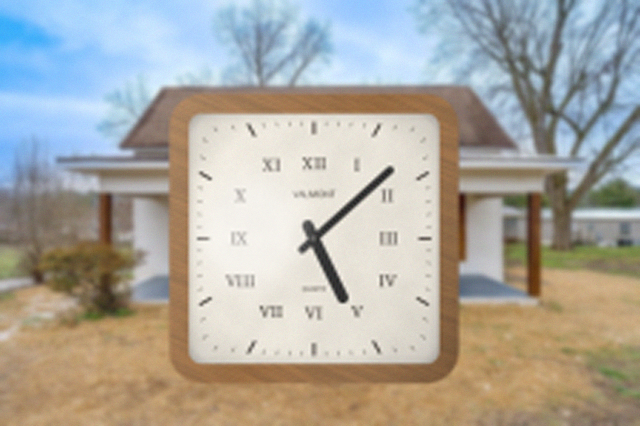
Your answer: **5:08**
